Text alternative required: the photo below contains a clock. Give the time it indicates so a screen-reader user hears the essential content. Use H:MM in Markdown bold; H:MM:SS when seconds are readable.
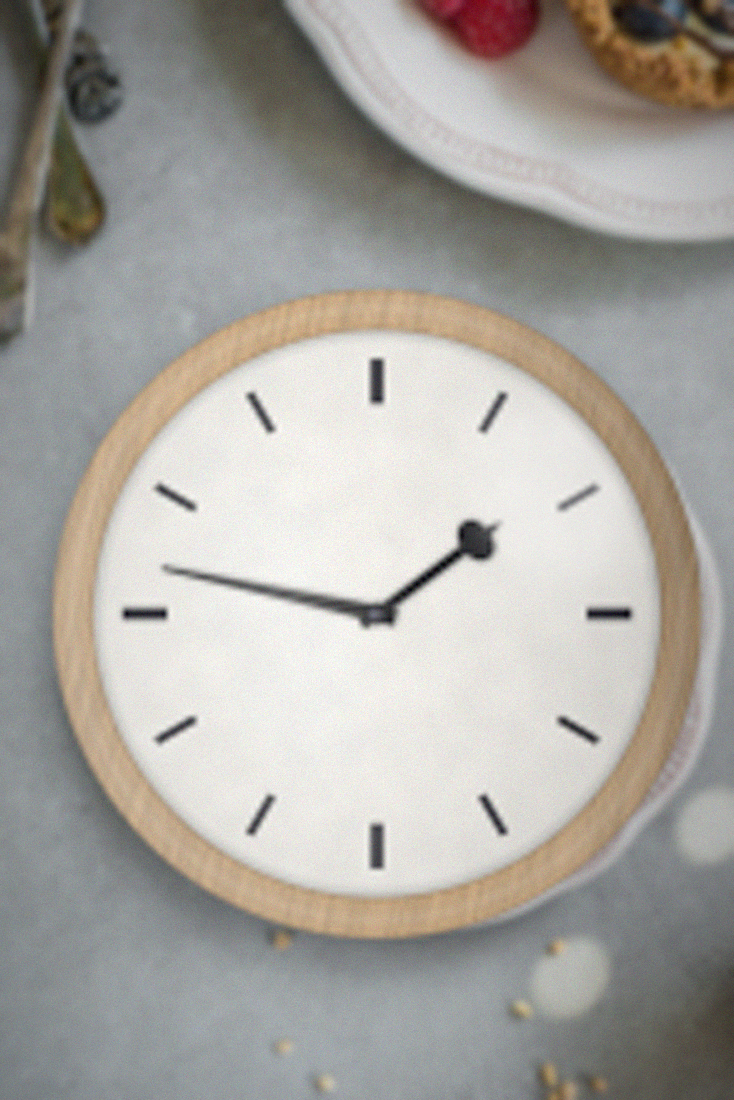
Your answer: **1:47**
